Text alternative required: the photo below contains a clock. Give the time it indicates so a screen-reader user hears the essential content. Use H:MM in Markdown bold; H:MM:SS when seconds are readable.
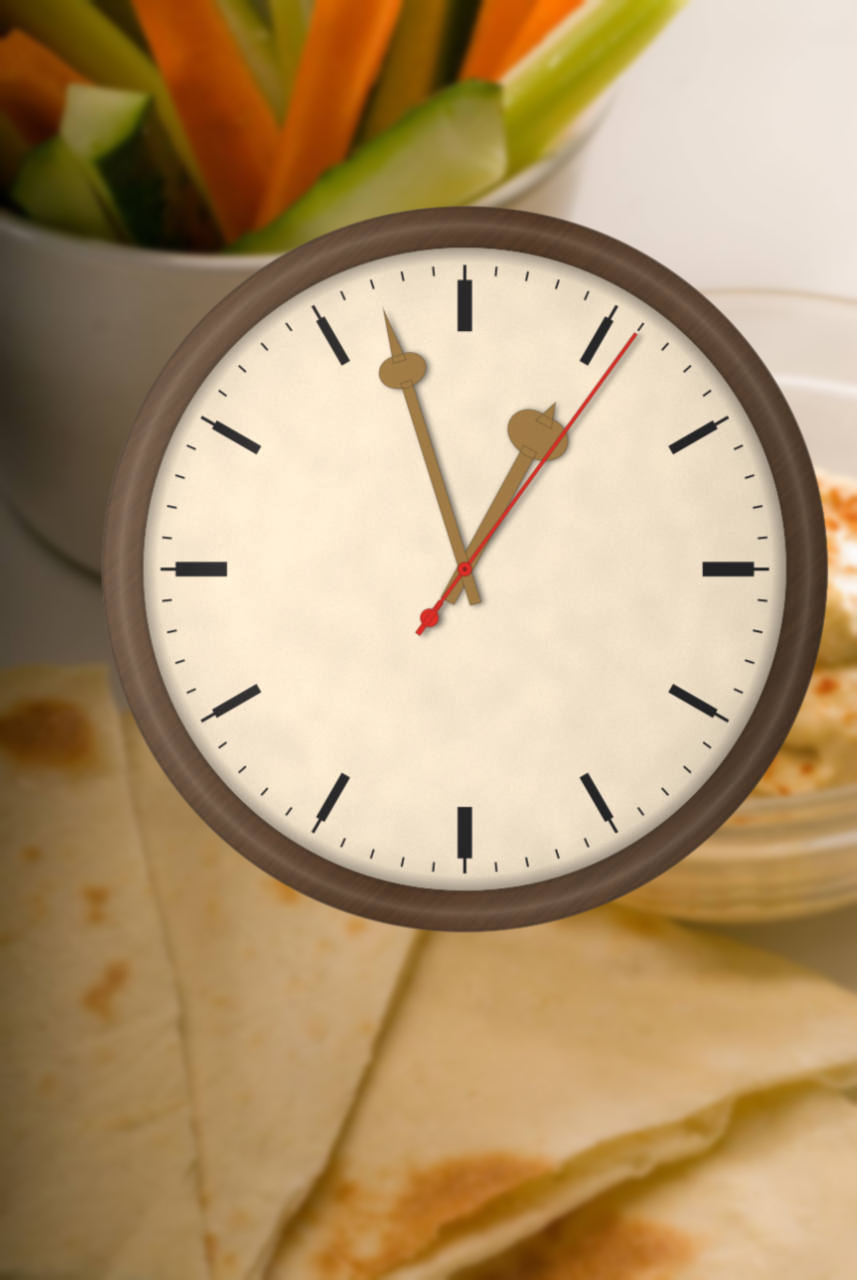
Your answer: **12:57:06**
